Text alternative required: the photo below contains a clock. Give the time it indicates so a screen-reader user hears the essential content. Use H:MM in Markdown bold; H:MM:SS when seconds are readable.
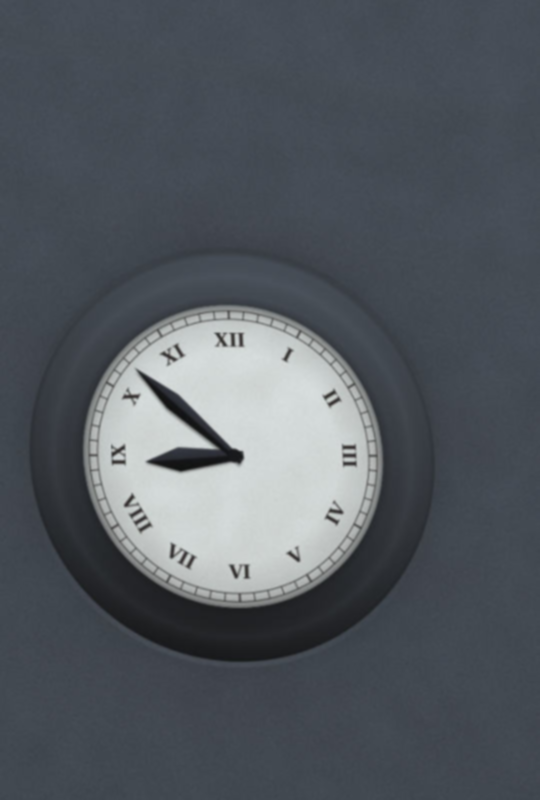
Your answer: **8:52**
